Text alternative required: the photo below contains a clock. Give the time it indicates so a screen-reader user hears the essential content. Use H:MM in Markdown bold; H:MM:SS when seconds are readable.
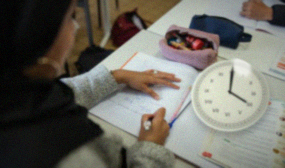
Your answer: **4:00**
